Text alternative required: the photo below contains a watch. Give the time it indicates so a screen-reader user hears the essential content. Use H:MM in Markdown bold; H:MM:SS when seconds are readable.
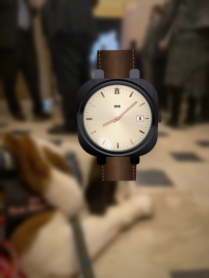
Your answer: **8:08**
